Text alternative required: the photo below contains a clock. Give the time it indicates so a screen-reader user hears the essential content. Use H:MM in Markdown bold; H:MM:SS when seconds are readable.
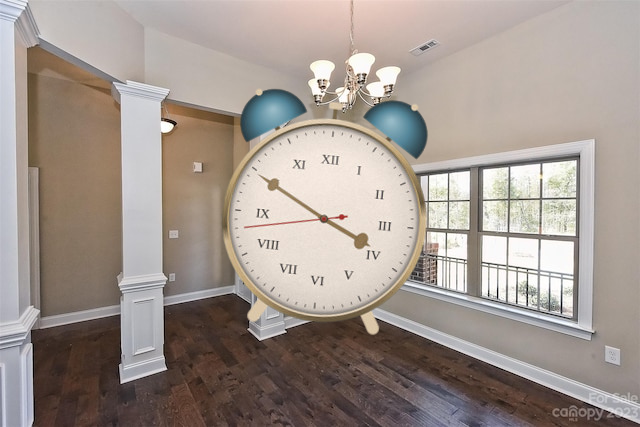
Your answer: **3:49:43**
